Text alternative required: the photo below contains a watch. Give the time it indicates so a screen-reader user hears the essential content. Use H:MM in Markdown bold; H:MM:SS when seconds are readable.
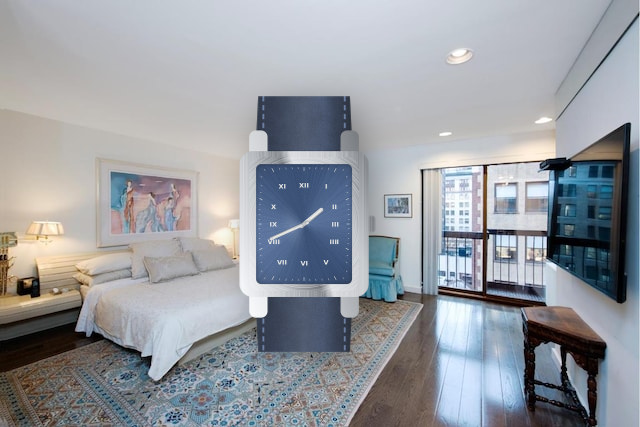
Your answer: **1:41**
